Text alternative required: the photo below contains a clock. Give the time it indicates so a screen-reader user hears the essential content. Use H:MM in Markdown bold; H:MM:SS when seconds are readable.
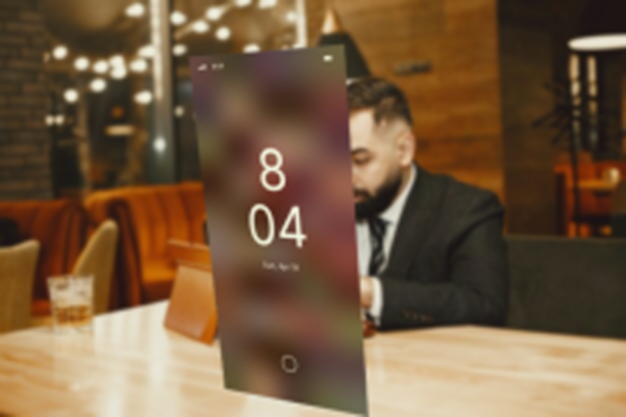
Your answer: **8:04**
